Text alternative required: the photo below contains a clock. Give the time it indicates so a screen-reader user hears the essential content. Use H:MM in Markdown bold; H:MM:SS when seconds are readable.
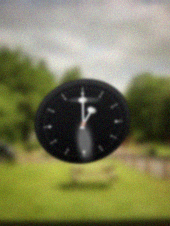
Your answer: **1:00**
